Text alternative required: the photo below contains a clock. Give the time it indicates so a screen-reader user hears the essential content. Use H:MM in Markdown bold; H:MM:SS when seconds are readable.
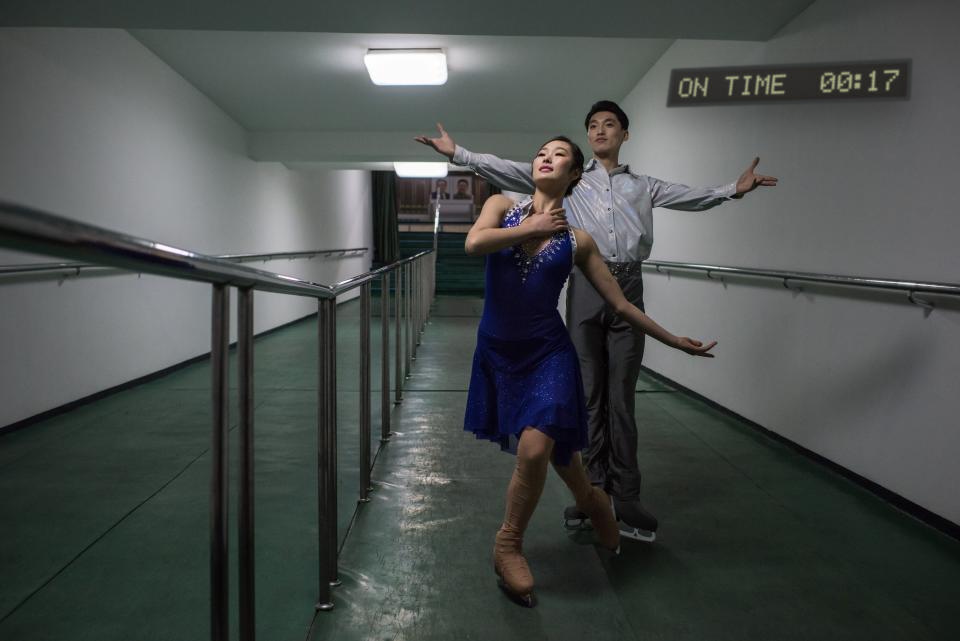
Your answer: **0:17**
